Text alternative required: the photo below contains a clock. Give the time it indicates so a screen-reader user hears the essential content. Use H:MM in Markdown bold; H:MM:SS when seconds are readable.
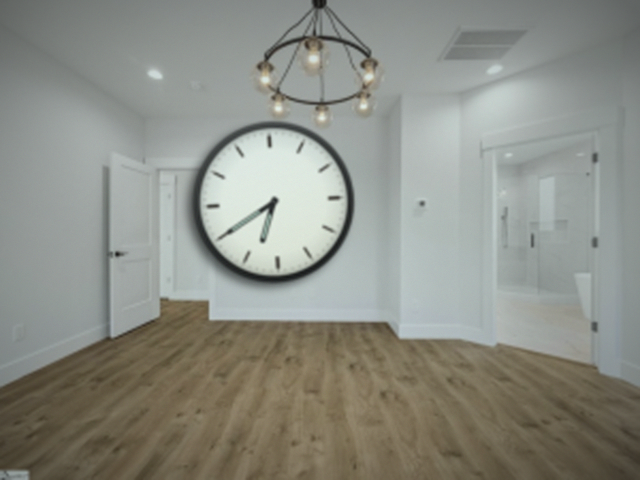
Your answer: **6:40**
